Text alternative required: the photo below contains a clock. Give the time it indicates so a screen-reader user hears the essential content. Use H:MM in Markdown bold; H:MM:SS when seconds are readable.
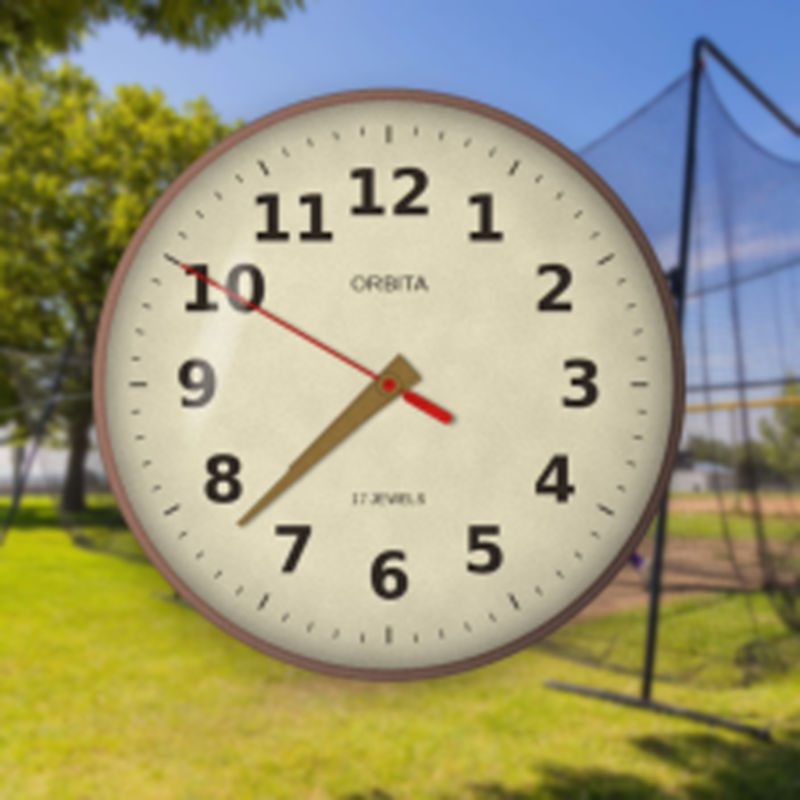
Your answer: **7:37:50**
